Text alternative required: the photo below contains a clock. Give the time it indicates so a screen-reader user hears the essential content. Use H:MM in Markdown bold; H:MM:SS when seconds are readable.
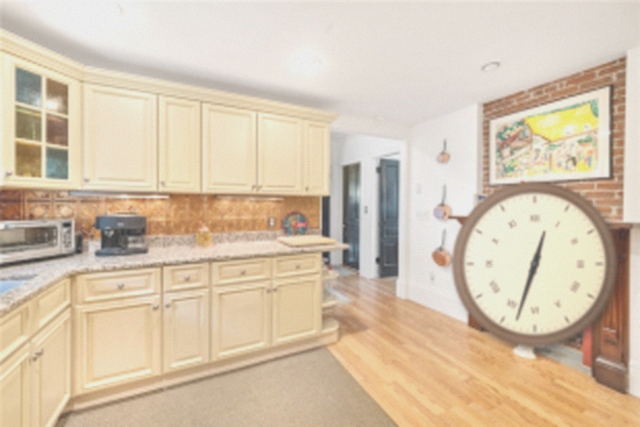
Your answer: **12:33**
